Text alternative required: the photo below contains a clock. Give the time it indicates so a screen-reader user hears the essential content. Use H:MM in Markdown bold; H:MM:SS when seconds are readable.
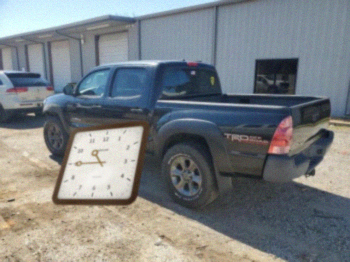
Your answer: **10:45**
